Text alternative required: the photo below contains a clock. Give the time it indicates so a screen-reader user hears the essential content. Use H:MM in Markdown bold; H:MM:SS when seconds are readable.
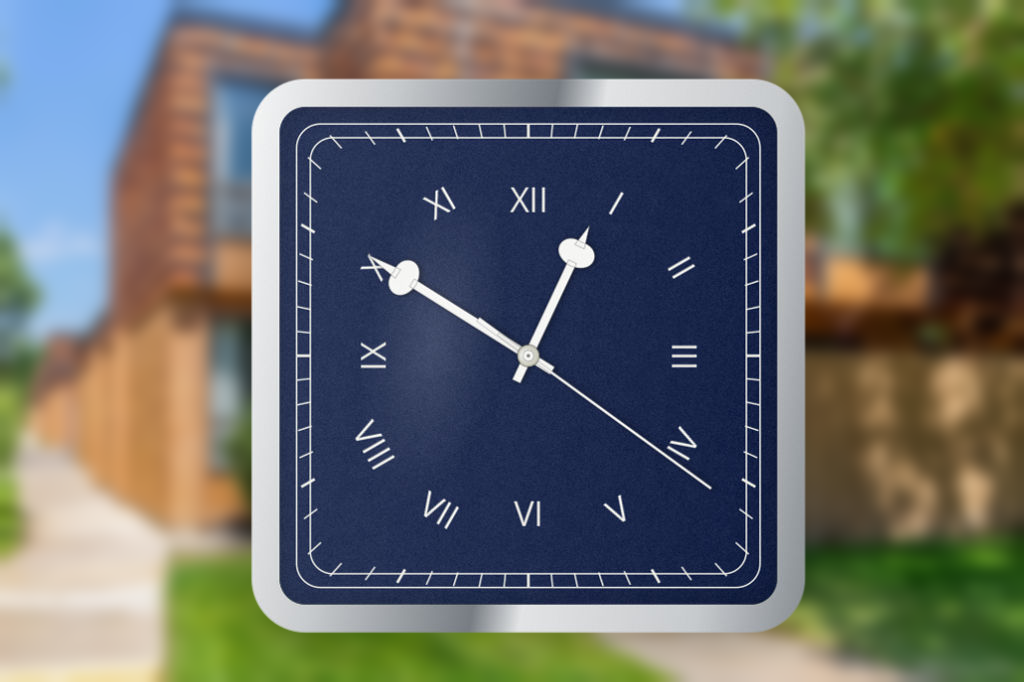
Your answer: **12:50:21**
